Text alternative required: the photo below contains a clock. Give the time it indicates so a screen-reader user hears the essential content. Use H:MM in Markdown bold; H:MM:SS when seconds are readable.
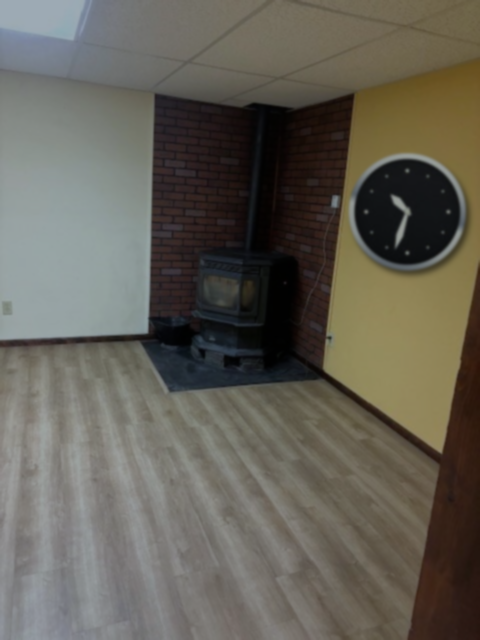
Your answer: **10:33**
